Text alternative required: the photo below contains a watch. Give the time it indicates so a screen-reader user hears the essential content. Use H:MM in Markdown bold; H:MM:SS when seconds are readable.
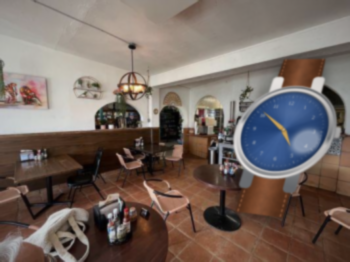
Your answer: **4:51**
